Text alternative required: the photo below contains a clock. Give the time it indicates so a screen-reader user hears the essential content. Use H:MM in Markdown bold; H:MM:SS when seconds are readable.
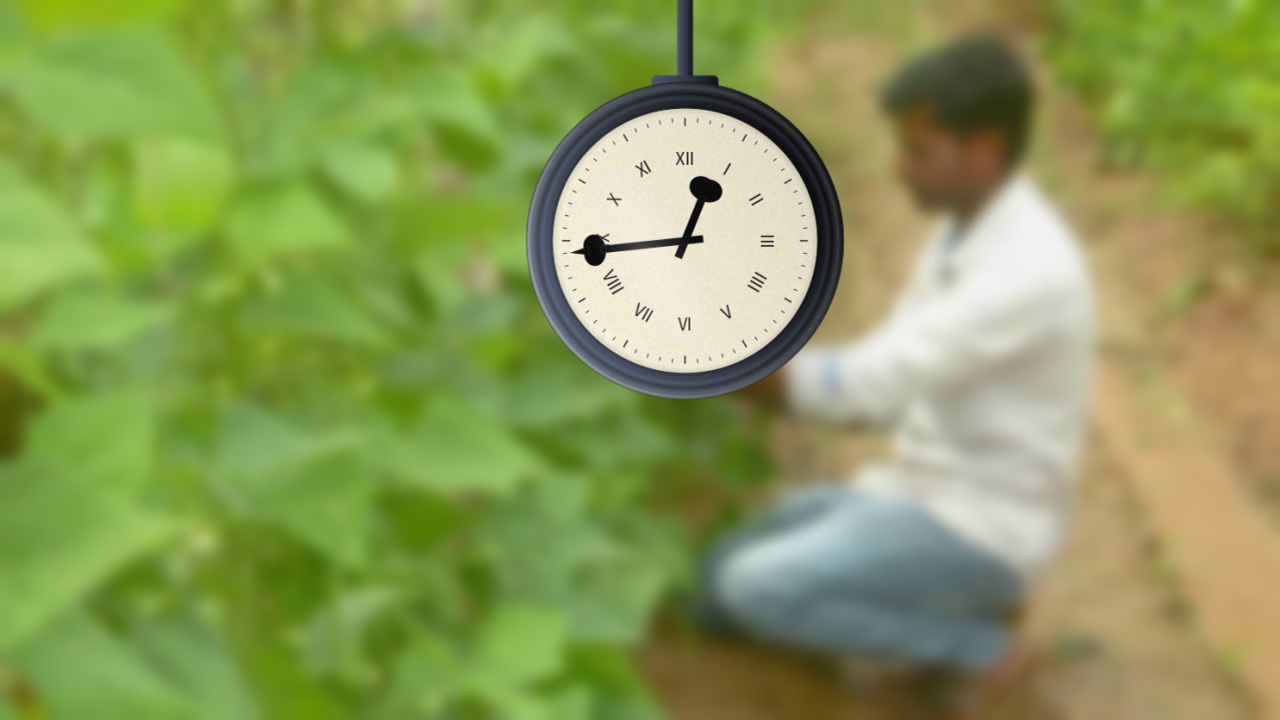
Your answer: **12:44**
